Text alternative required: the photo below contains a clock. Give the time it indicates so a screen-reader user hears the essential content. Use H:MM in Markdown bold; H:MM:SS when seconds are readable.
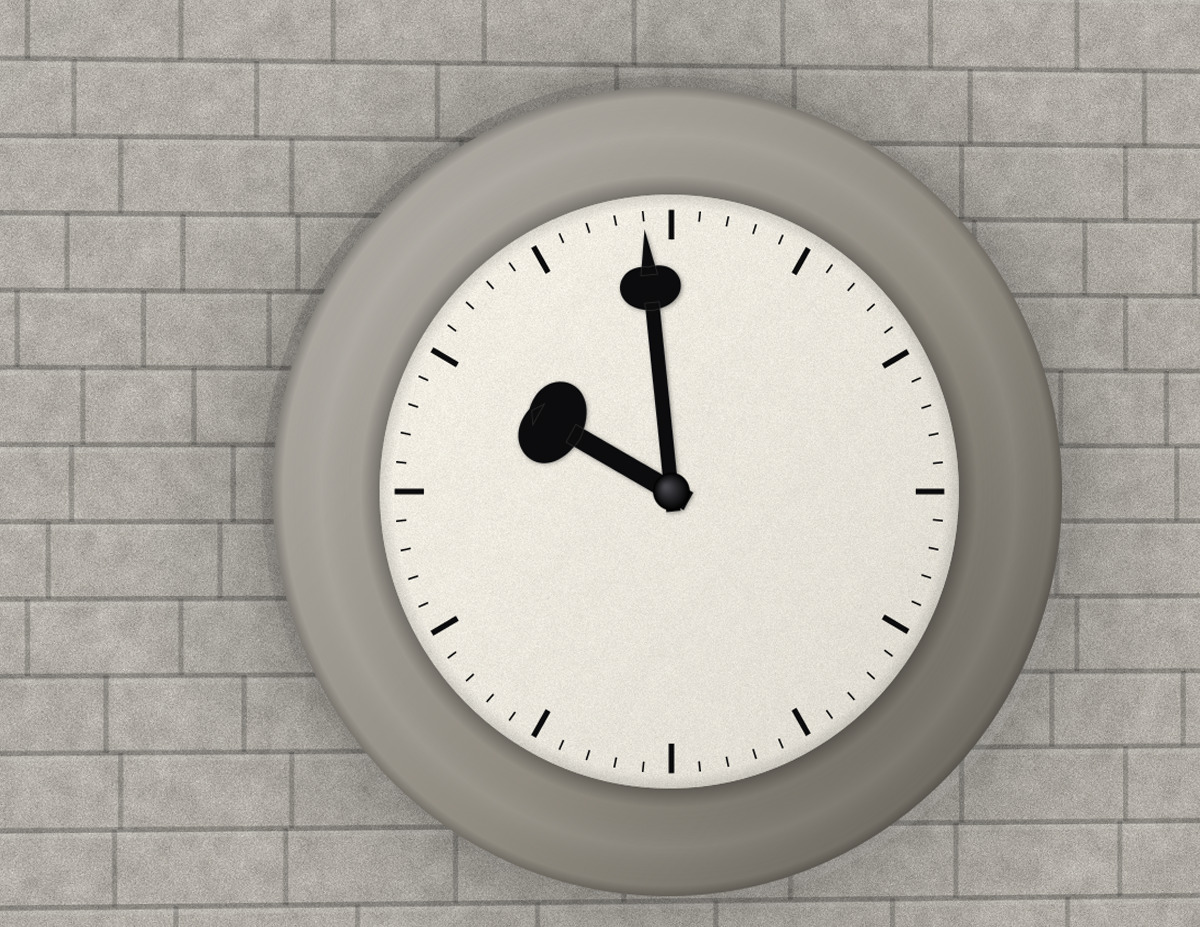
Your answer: **9:59**
